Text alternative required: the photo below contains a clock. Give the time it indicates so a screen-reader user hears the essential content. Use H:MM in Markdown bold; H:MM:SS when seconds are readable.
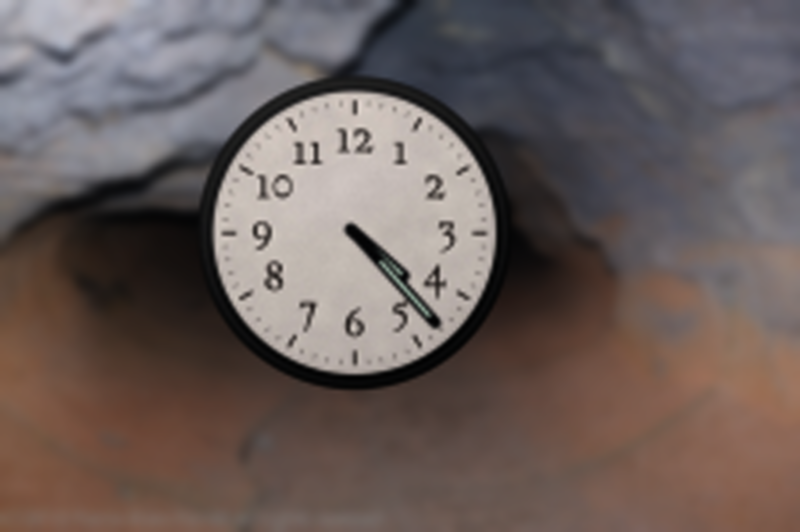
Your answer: **4:23**
